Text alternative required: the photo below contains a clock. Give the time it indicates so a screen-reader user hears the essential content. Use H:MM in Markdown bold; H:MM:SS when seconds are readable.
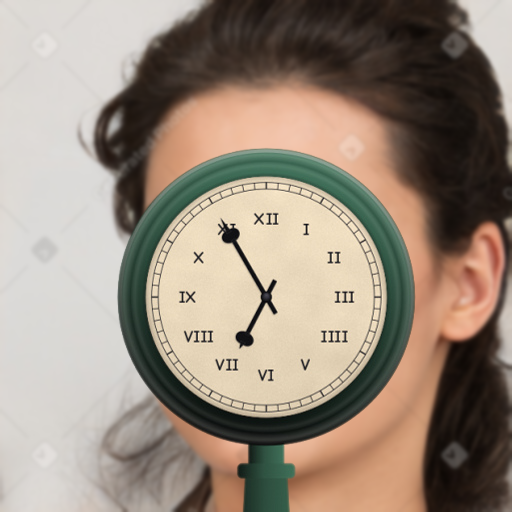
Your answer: **6:55**
